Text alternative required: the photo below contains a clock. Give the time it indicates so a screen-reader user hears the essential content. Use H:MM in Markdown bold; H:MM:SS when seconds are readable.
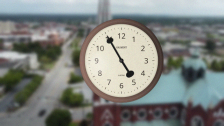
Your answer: **4:55**
